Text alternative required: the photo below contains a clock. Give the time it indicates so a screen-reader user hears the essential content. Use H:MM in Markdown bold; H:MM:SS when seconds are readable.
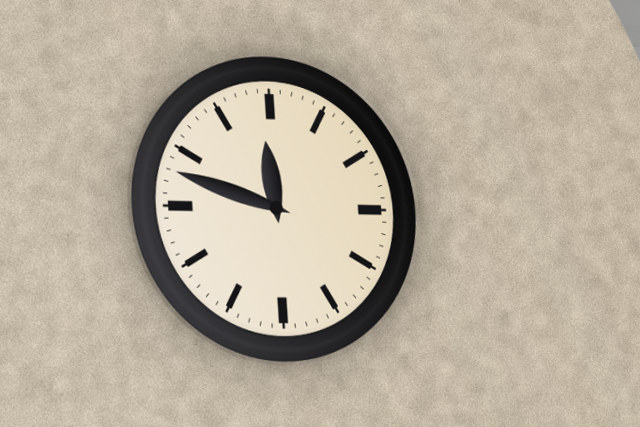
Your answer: **11:48**
